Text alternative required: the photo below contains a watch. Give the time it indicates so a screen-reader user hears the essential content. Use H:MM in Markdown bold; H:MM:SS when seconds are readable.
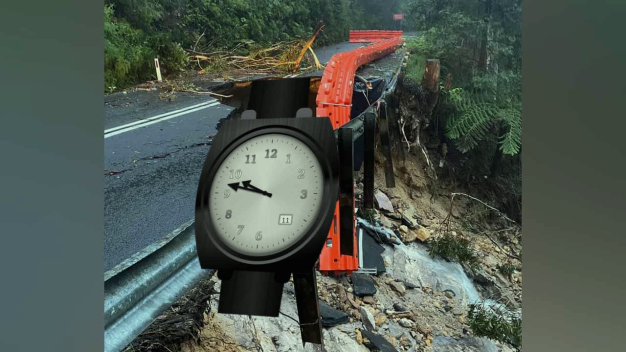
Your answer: **9:47**
